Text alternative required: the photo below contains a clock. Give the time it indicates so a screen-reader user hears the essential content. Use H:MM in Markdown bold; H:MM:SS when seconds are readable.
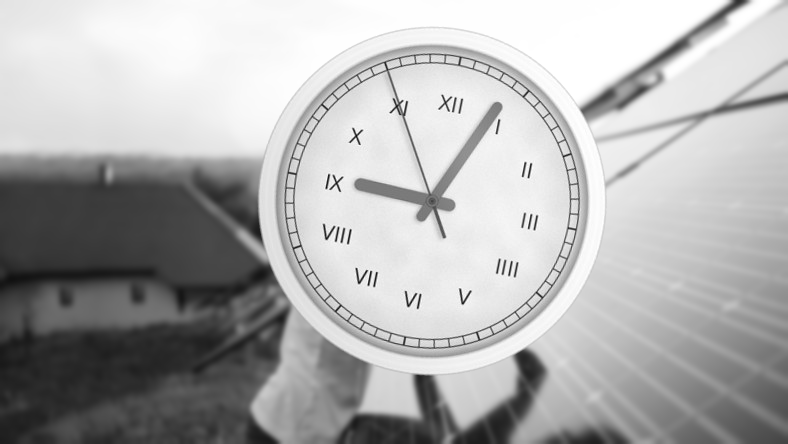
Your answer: **9:03:55**
